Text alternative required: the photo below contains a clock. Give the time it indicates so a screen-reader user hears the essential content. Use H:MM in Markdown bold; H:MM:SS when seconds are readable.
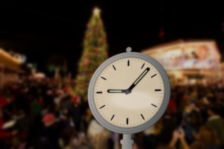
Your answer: **9:07**
